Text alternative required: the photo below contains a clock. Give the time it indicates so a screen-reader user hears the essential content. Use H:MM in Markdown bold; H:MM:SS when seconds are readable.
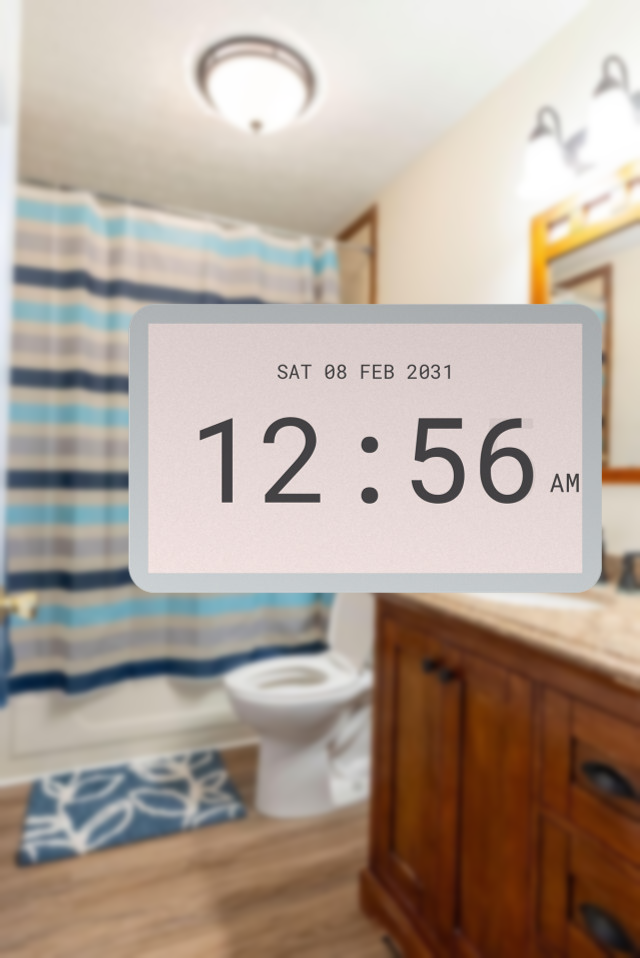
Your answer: **12:56**
